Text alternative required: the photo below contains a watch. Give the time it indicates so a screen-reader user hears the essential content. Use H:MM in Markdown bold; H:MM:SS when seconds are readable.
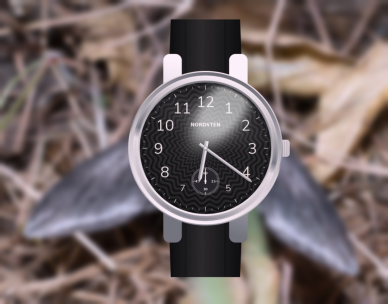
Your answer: **6:21**
